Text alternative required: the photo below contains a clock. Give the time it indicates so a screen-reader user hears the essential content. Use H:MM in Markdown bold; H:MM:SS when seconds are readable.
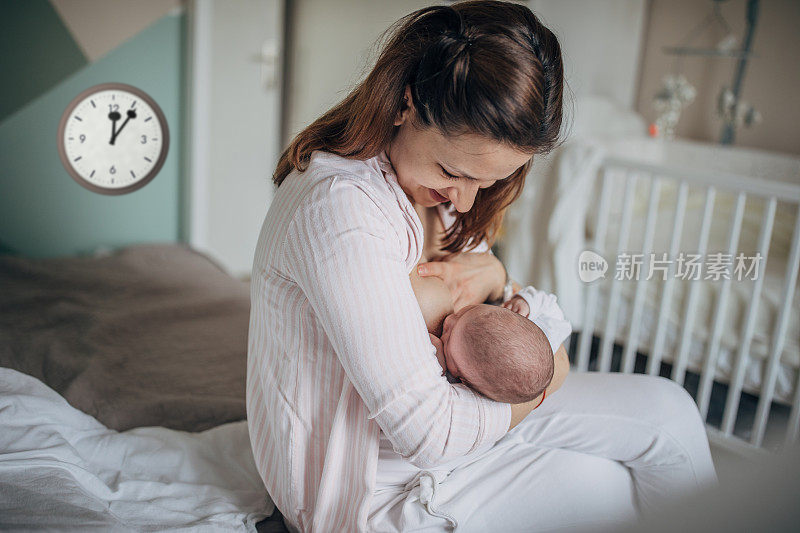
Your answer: **12:06**
